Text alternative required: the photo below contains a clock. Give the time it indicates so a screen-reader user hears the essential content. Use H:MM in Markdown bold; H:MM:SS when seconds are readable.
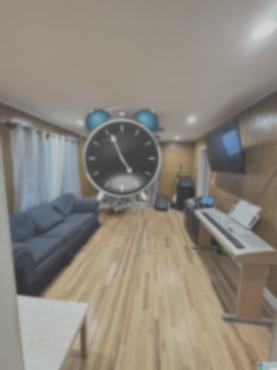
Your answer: **4:56**
